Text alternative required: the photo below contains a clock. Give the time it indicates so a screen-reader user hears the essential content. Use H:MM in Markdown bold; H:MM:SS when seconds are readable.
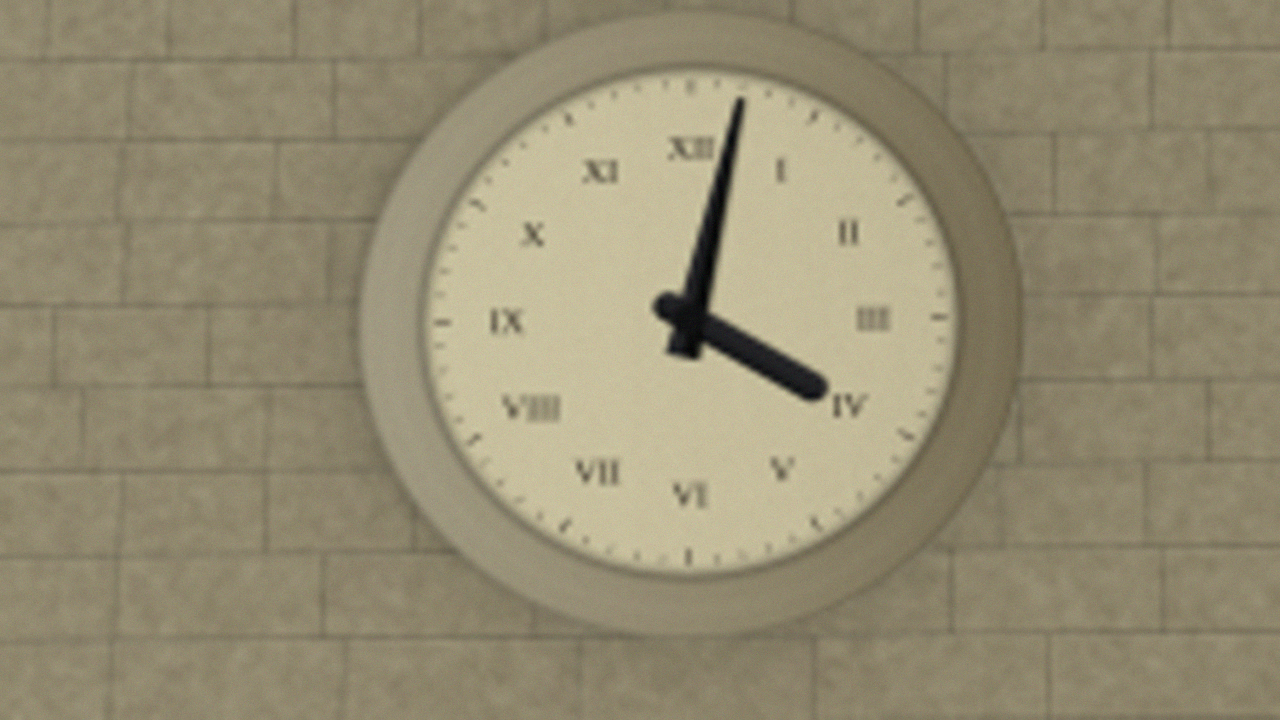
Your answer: **4:02**
